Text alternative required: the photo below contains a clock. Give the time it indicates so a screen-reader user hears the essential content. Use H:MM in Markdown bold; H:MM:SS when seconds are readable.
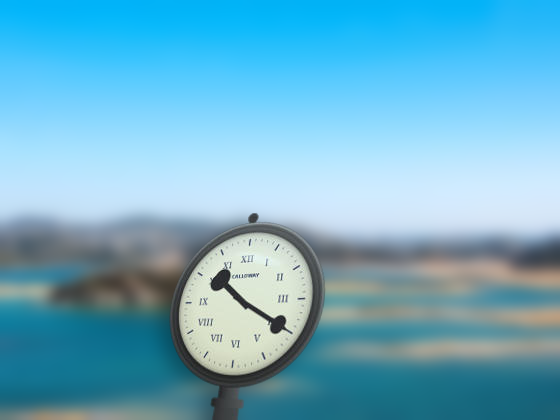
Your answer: **10:20**
